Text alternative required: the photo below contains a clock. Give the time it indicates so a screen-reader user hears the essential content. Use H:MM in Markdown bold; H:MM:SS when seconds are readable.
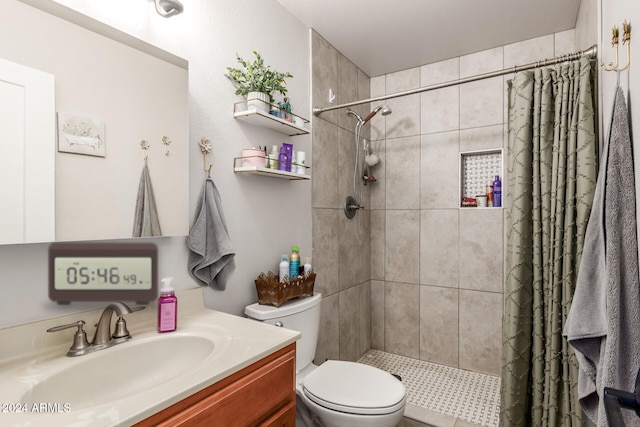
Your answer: **5:46:49**
